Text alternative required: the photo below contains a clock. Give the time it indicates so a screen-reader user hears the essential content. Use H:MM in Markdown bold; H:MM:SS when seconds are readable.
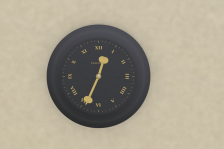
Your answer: **12:34**
